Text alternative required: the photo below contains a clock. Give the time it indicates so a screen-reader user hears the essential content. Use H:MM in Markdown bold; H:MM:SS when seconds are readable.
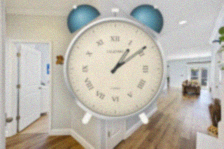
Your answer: **1:09**
